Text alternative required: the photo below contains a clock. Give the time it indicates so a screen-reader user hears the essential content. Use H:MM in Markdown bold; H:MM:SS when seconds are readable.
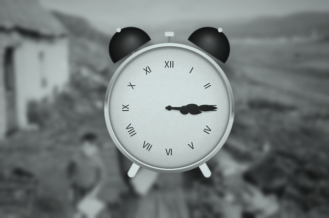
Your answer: **3:15**
